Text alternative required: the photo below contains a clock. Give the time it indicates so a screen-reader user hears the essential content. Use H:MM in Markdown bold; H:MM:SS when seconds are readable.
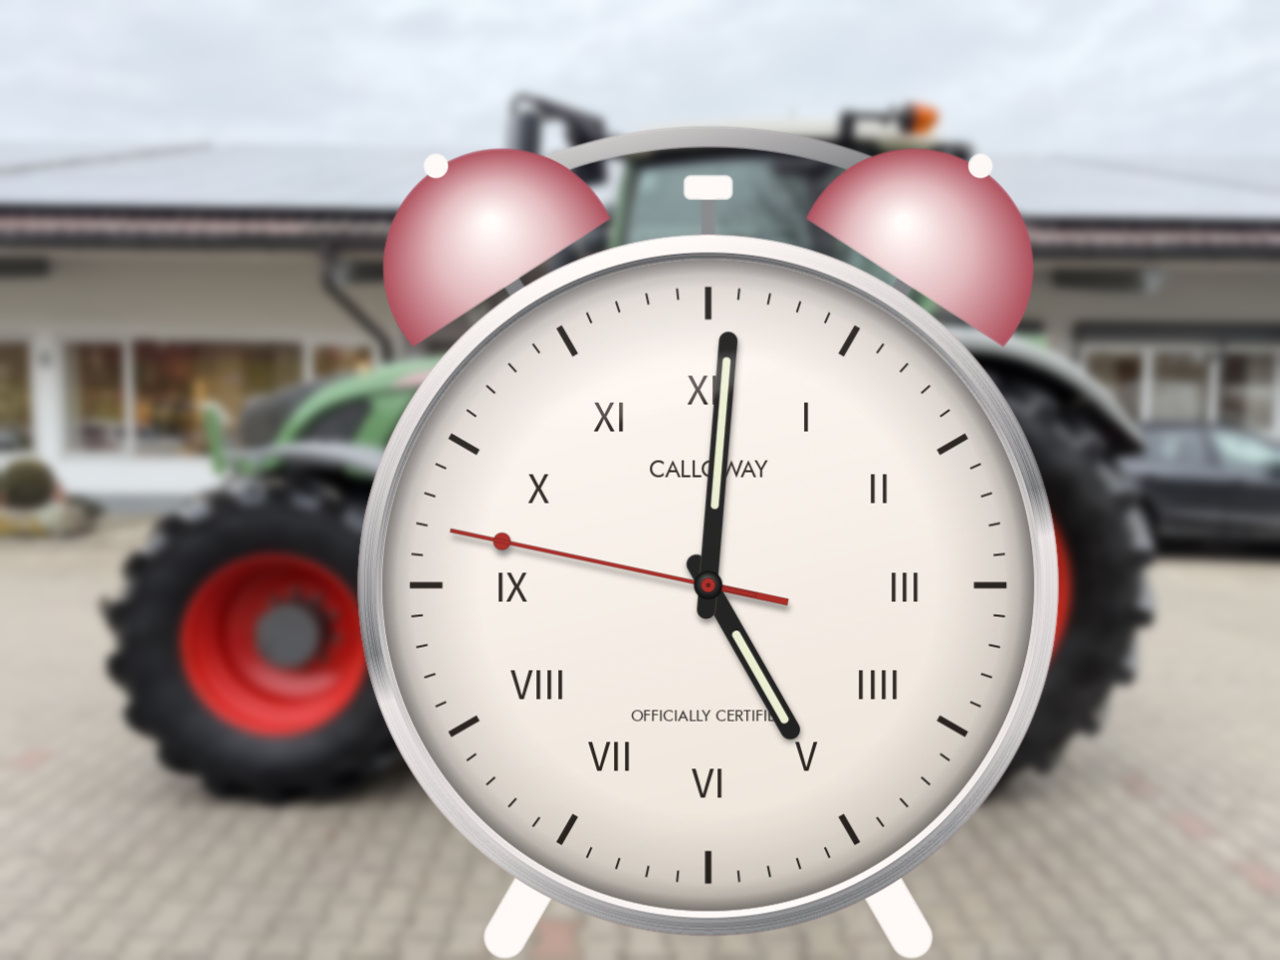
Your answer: **5:00:47**
